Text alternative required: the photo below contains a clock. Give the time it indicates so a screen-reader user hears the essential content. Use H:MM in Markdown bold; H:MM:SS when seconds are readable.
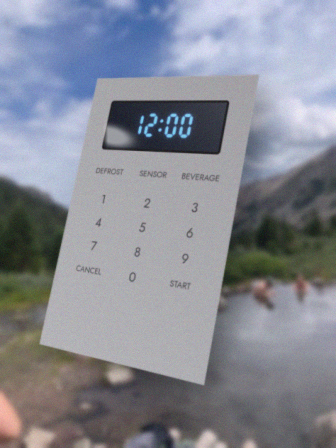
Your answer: **12:00**
